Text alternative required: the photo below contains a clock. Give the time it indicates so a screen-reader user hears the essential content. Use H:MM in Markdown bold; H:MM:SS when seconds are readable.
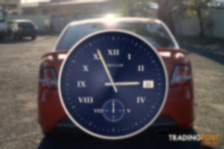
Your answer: **2:56**
